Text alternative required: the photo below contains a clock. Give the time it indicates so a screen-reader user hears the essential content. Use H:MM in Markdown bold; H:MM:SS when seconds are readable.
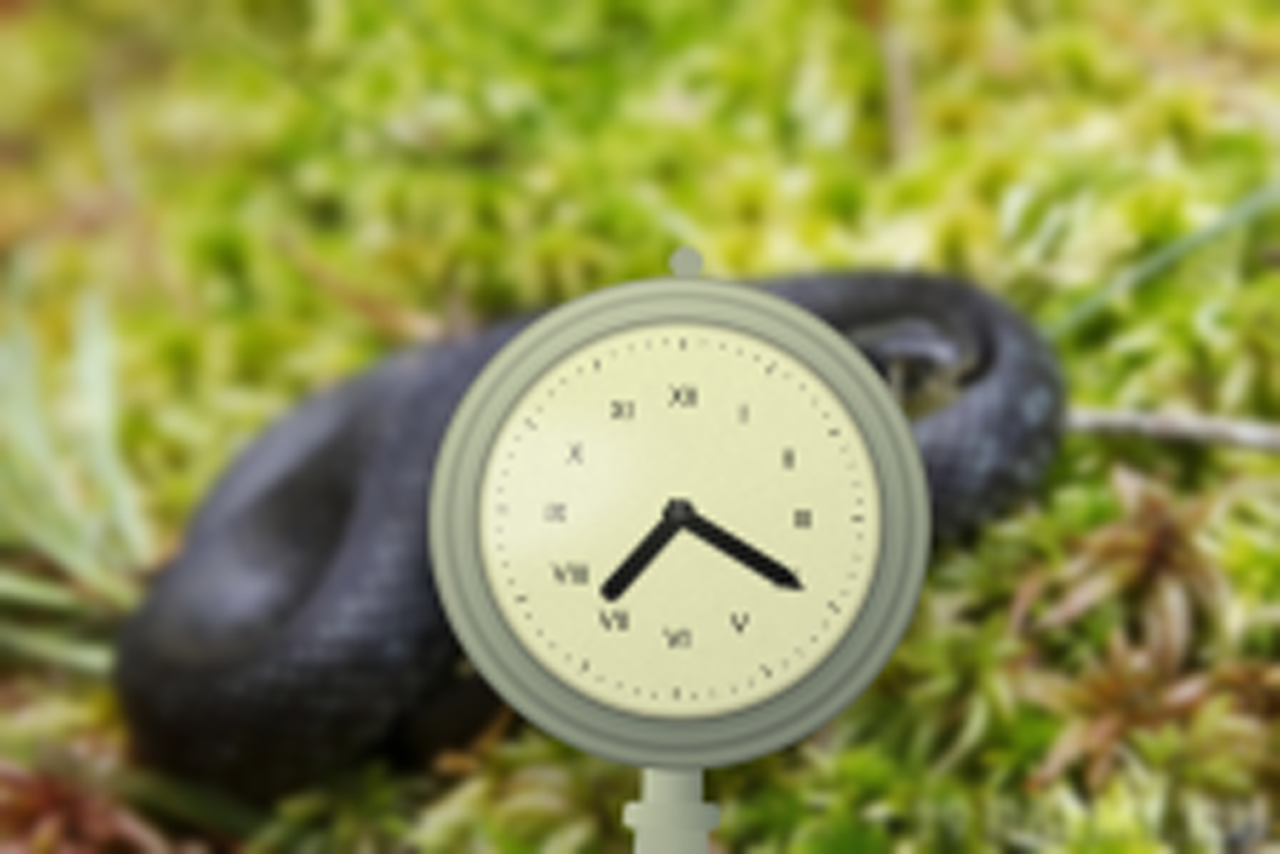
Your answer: **7:20**
